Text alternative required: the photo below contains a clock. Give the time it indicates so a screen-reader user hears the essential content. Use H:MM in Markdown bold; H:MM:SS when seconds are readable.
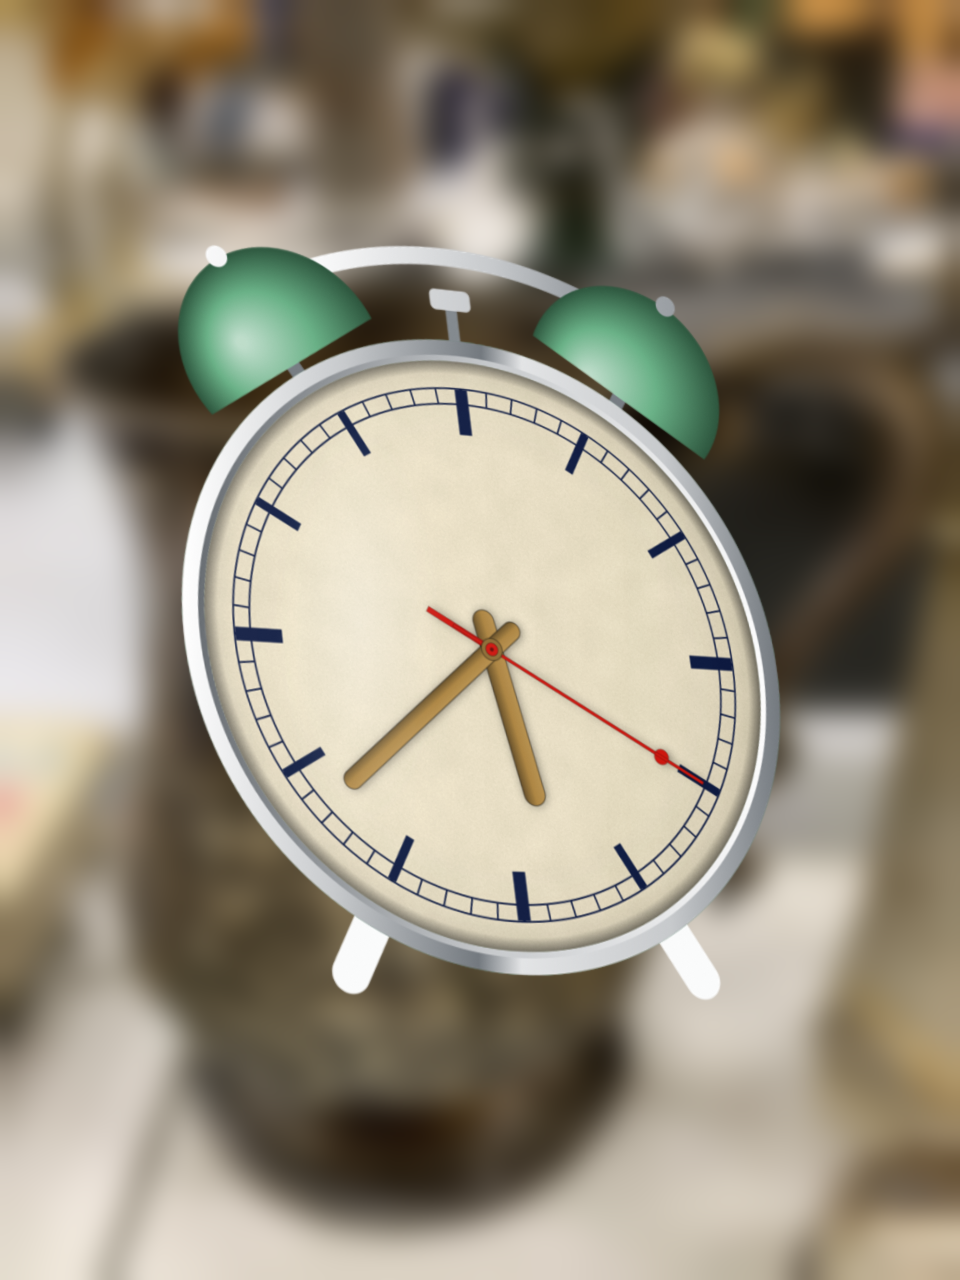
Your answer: **5:38:20**
